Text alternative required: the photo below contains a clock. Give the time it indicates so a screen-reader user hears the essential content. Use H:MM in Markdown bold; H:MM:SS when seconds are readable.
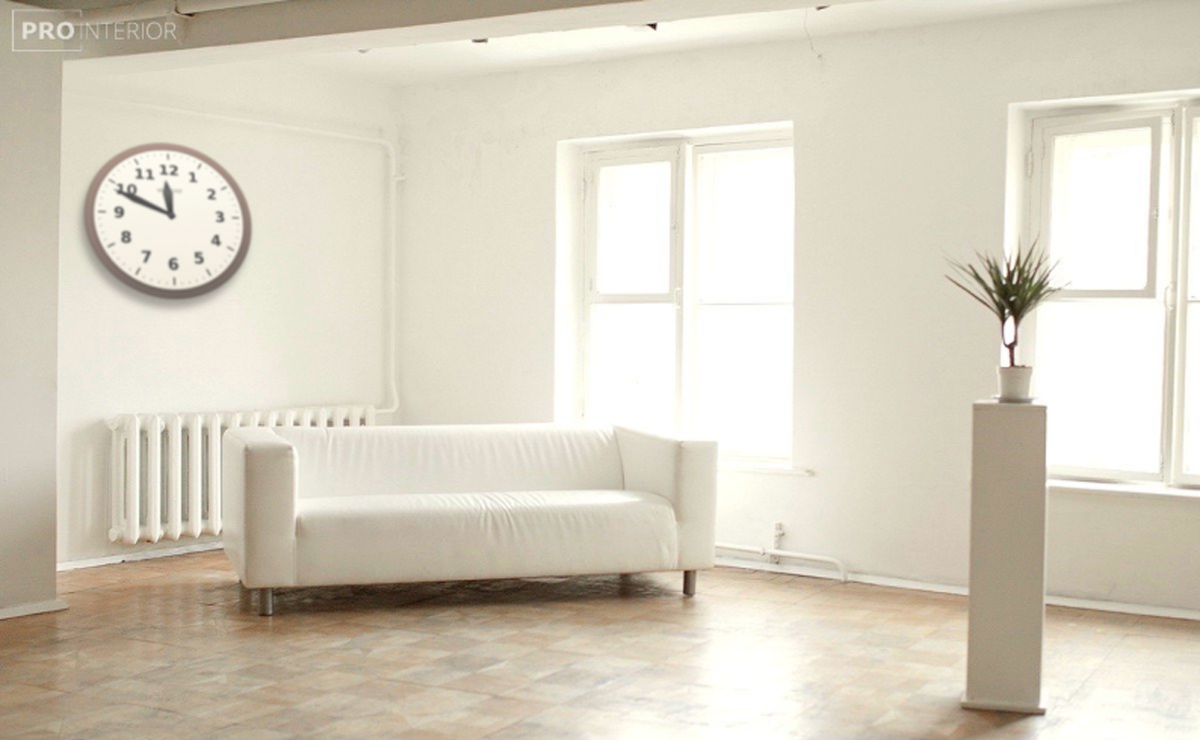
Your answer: **11:49**
